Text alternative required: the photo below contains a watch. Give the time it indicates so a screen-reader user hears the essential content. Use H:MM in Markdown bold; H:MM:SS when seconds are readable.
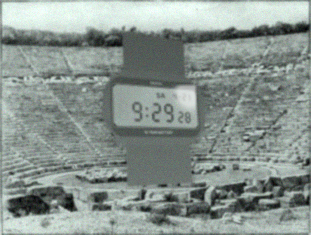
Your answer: **9:29:28**
